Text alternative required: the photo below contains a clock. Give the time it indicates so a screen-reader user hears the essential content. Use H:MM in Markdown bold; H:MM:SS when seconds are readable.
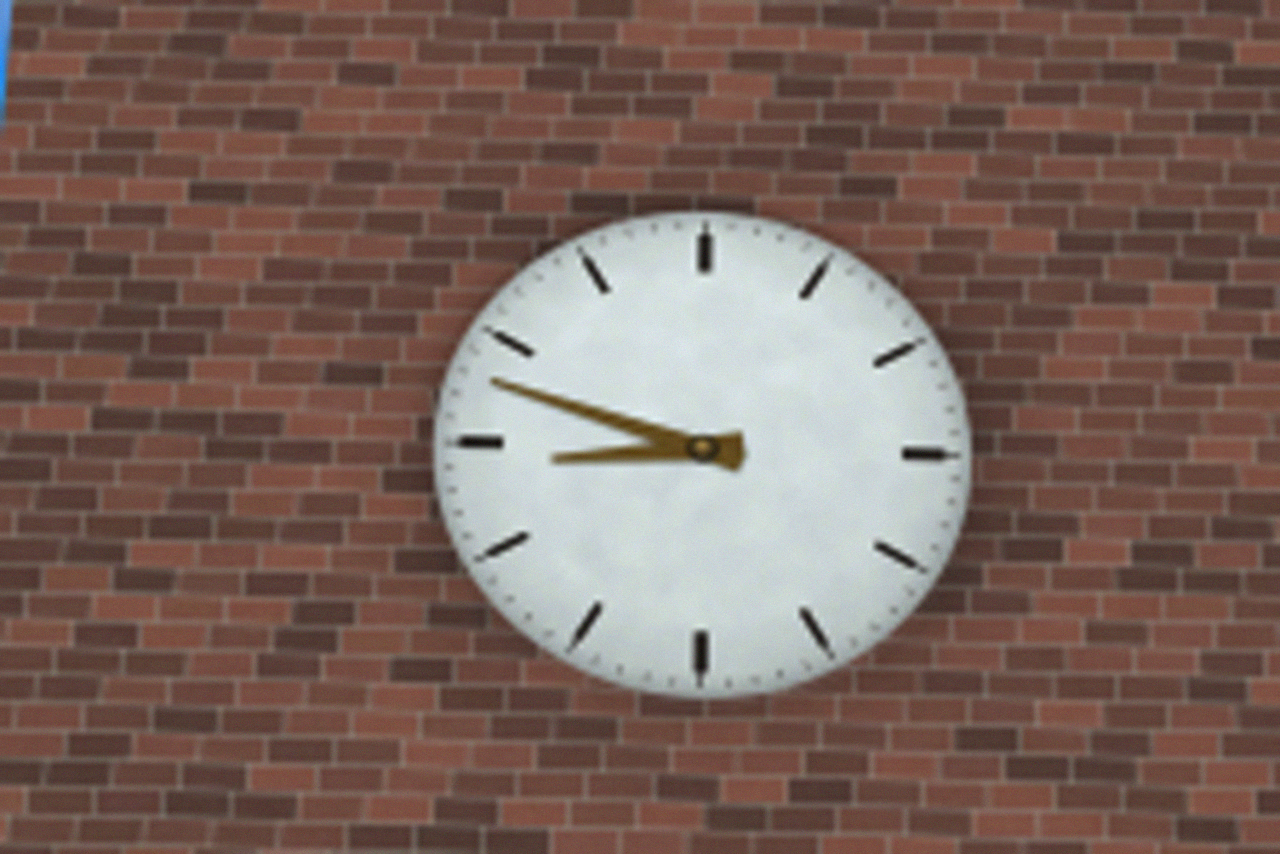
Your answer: **8:48**
